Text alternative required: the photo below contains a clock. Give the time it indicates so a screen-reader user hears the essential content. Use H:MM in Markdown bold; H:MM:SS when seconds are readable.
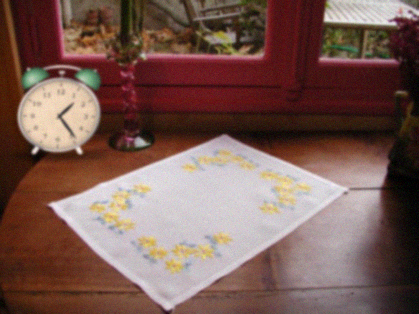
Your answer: **1:24**
